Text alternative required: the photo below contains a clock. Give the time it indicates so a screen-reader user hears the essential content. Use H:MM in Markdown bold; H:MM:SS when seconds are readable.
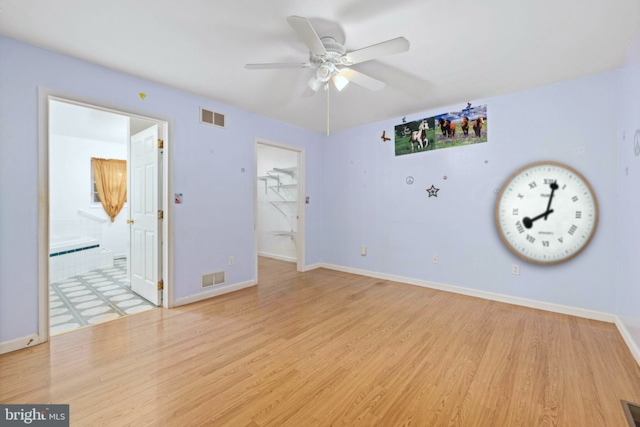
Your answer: **8:02**
